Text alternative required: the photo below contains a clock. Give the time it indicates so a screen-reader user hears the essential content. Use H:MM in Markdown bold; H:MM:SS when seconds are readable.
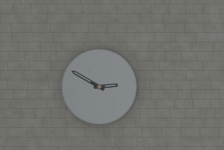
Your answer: **2:50**
